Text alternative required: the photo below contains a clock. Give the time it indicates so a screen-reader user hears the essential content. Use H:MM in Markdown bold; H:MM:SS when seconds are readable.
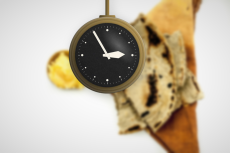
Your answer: **2:55**
